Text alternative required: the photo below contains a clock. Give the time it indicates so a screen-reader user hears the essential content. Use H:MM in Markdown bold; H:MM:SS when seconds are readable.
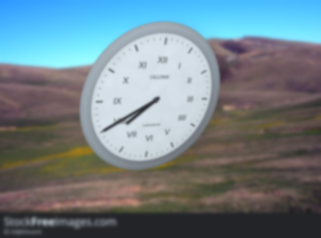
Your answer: **7:40**
